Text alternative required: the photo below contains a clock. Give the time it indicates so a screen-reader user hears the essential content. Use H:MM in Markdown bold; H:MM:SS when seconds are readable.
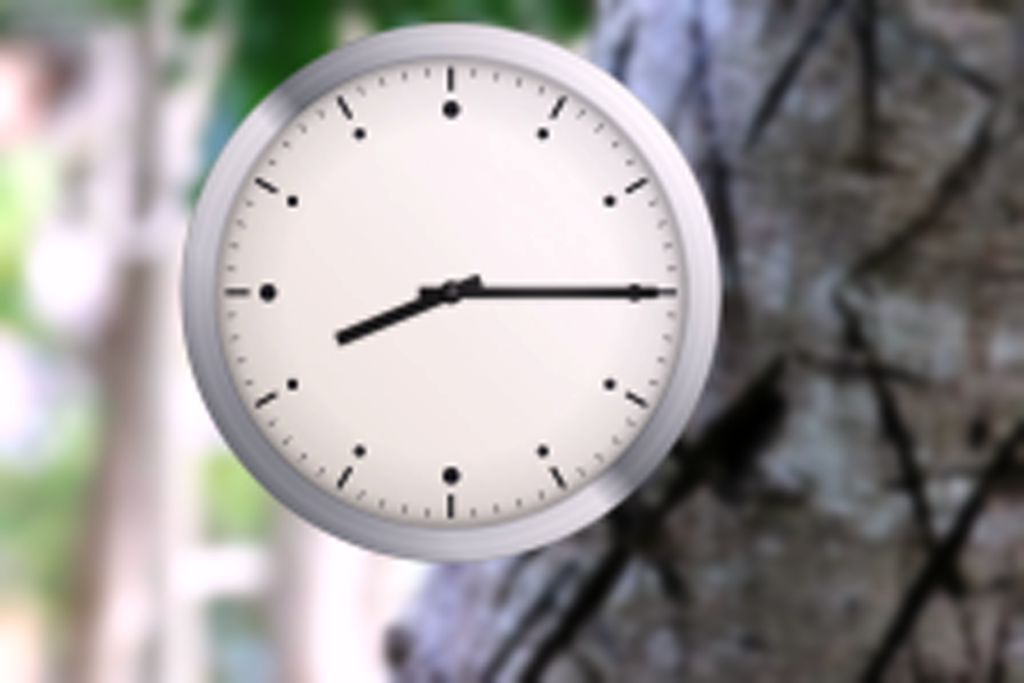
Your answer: **8:15**
